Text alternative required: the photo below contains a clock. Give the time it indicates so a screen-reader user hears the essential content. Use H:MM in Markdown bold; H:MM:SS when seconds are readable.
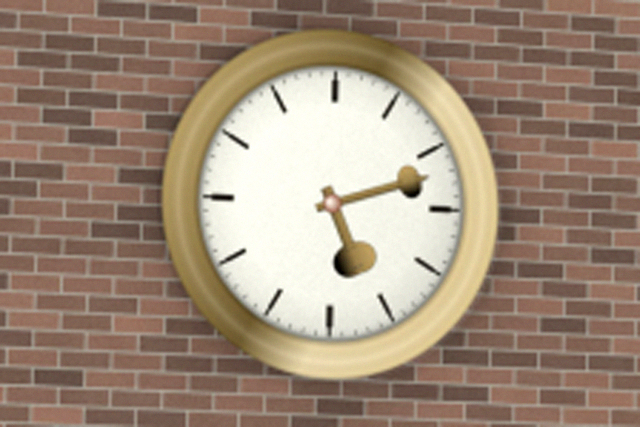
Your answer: **5:12**
